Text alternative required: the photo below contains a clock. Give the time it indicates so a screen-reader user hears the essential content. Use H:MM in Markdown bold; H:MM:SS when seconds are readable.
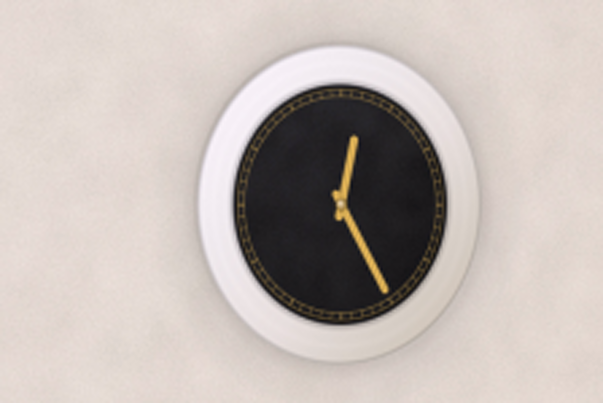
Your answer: **12:25**
